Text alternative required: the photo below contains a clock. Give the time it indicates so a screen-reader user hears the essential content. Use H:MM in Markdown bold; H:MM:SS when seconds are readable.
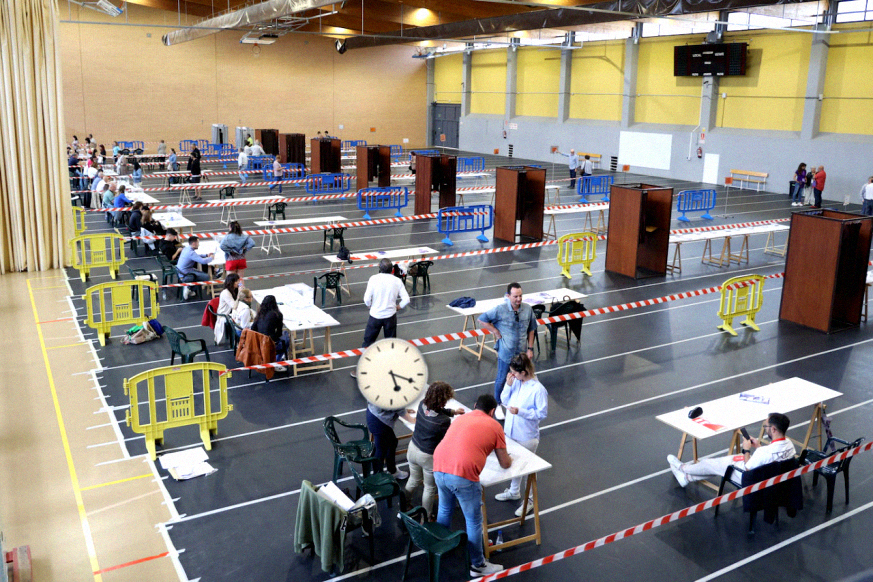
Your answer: **5:18**
